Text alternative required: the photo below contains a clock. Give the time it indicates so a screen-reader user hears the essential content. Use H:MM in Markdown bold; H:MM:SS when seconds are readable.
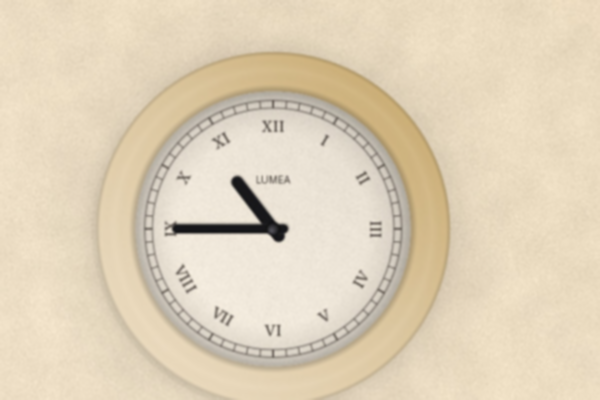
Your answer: **10:45**
